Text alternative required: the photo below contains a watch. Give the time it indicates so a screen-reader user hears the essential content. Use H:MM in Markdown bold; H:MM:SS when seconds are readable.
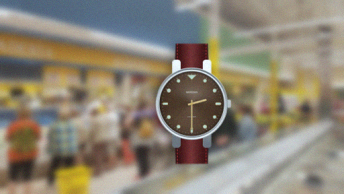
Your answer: **2:30**
